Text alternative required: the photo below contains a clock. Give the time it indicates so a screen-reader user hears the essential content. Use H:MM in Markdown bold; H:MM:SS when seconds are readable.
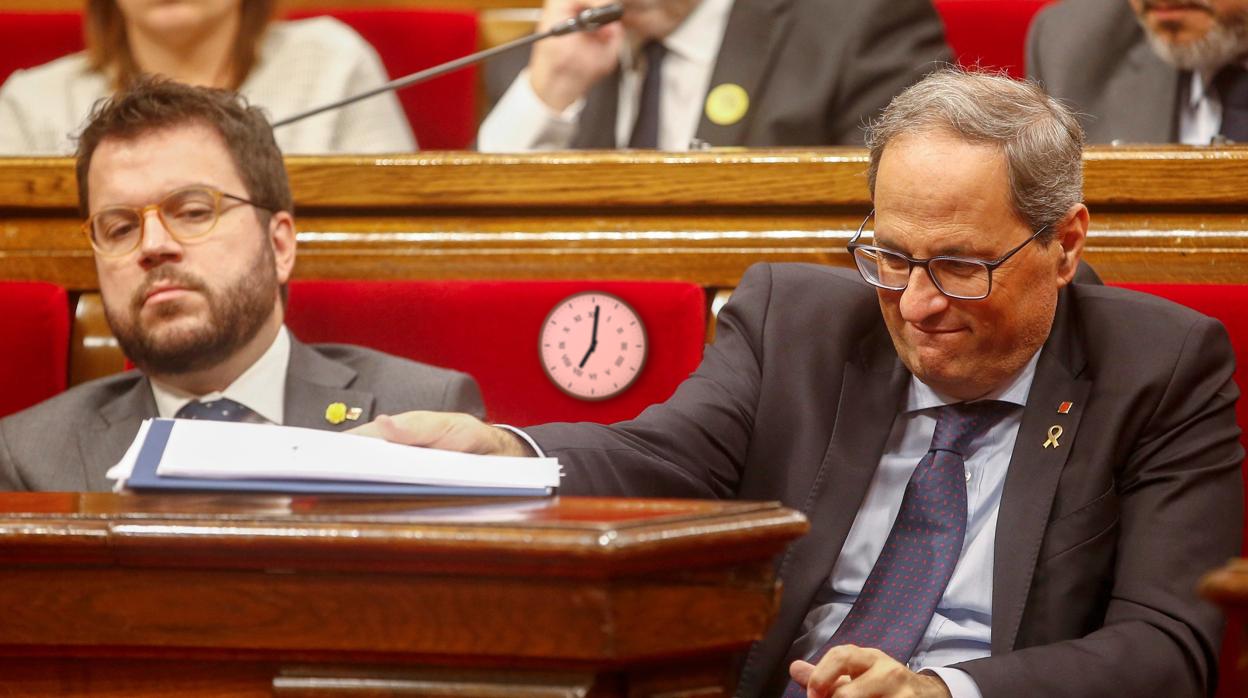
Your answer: **7:01**
